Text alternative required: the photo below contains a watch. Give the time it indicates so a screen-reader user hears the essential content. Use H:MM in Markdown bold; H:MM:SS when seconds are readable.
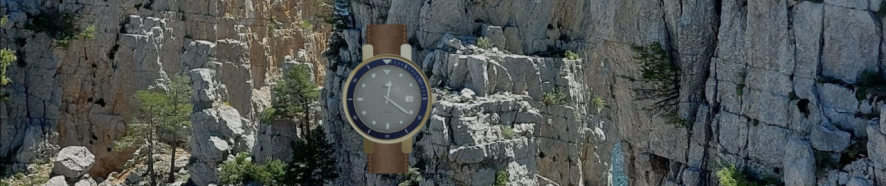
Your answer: **12:21**
